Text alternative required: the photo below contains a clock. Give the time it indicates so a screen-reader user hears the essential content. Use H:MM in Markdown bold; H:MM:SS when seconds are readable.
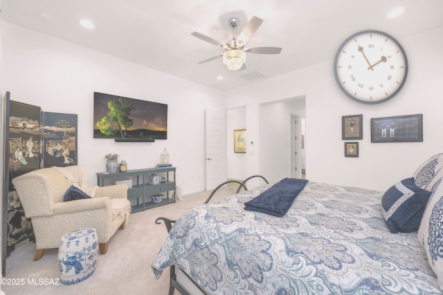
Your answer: **1:55**
